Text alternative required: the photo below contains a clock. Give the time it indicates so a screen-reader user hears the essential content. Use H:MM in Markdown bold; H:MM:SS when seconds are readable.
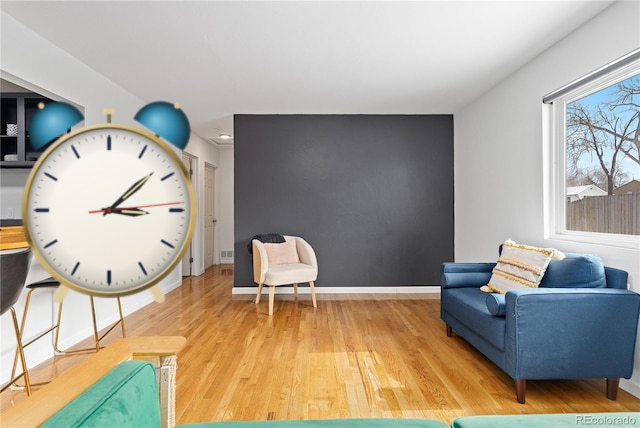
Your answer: **3:08:14**
